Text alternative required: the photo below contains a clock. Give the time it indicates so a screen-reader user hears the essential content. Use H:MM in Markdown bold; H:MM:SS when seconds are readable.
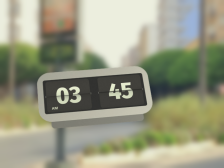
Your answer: **3:45**
